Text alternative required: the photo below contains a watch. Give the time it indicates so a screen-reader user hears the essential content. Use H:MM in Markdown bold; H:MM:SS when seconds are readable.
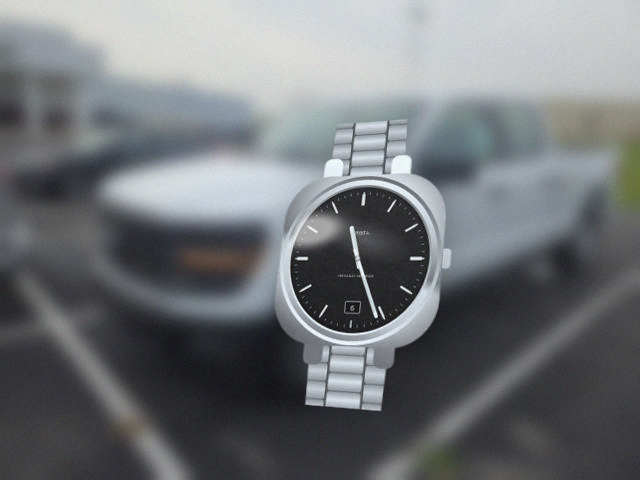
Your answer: **11:26**
